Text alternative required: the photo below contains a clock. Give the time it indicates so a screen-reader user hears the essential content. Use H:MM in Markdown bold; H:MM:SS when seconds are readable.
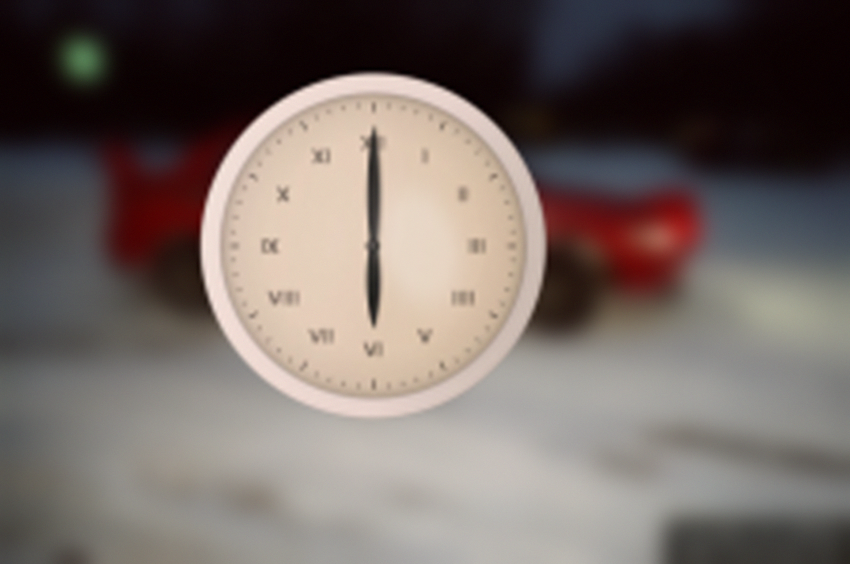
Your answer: **6:00**
